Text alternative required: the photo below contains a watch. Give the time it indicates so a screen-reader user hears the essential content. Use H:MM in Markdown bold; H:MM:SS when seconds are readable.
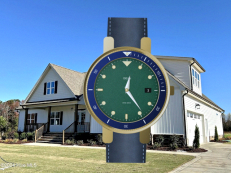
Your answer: **12:24**
